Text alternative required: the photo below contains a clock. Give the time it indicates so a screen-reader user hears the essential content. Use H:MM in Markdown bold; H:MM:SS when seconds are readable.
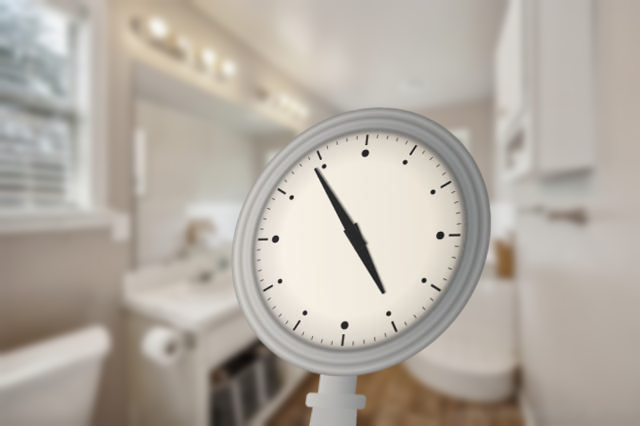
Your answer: **4:54**
